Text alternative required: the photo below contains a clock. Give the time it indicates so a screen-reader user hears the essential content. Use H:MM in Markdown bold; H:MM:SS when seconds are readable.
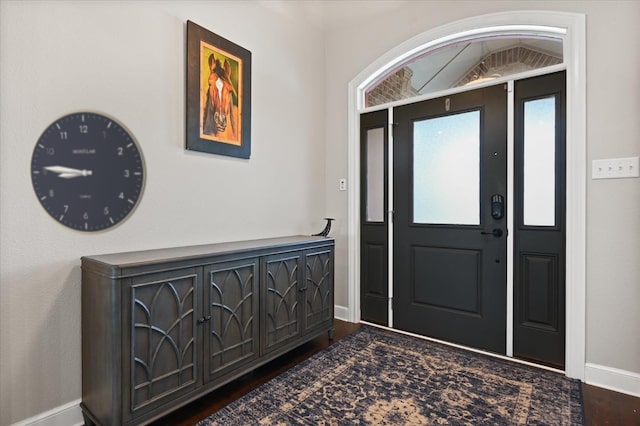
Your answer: **8:46**
